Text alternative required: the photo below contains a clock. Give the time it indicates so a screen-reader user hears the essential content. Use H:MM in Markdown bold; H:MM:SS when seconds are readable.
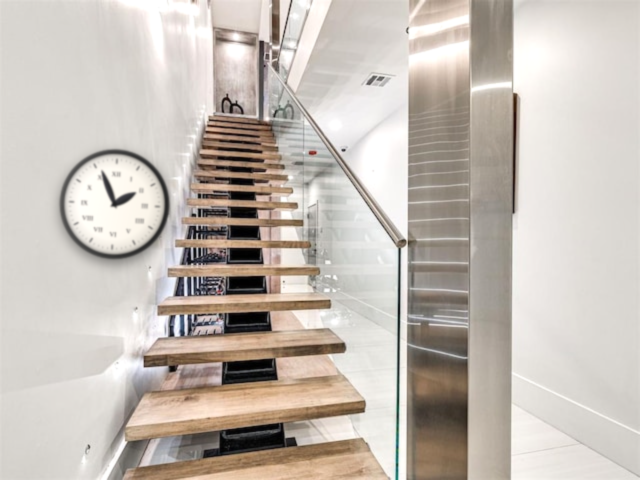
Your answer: **1:56**
